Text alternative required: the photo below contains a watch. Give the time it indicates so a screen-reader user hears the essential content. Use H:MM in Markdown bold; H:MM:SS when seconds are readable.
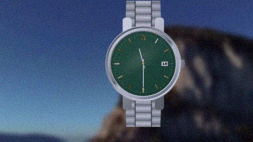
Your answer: **11:30**
